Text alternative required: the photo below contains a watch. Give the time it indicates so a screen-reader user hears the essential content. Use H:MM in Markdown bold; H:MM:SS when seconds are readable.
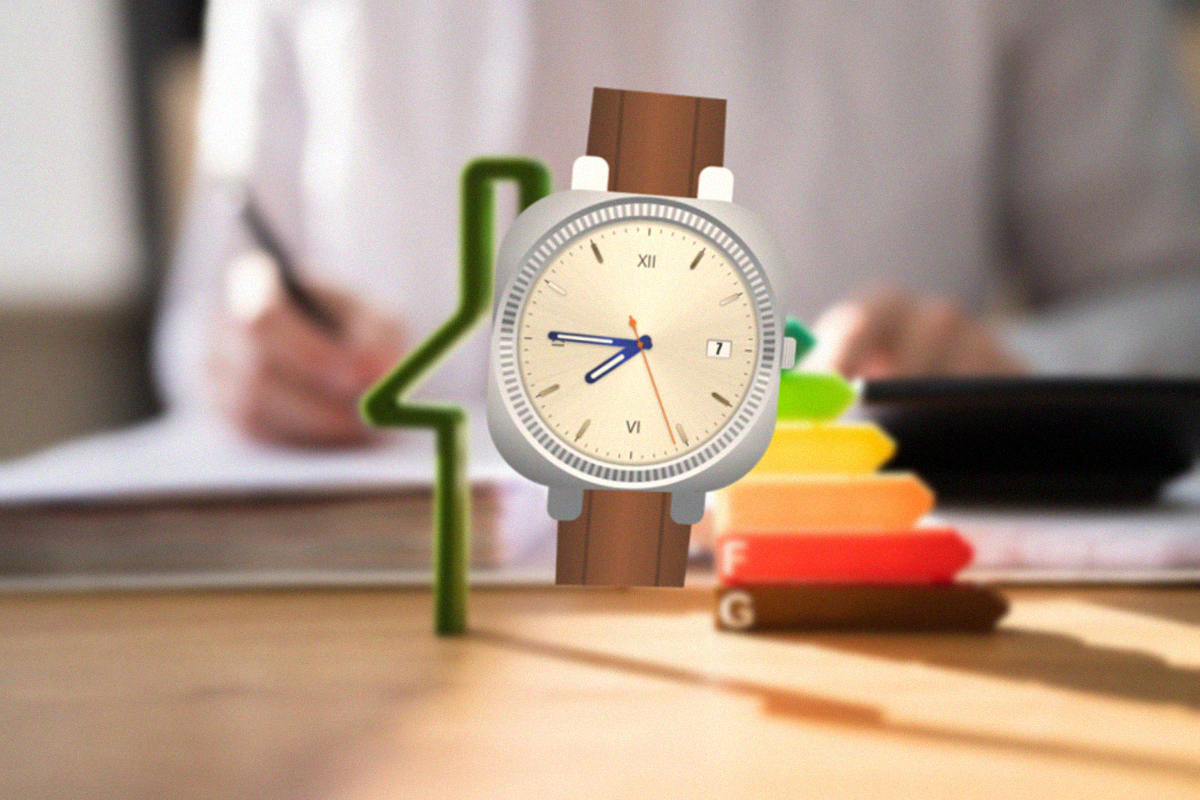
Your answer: **7:45:26**
